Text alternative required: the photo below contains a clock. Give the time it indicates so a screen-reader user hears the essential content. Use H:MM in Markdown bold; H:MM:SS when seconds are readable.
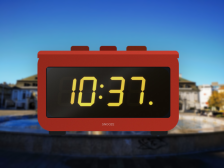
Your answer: **10:37**
